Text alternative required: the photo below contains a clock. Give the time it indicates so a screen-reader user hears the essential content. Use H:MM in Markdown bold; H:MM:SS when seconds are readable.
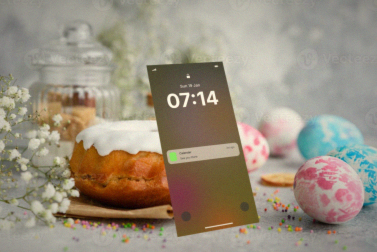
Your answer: **7:14**
